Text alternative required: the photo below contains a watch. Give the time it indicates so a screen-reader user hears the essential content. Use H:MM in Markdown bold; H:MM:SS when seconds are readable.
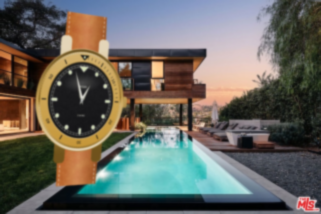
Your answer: **12:57**
